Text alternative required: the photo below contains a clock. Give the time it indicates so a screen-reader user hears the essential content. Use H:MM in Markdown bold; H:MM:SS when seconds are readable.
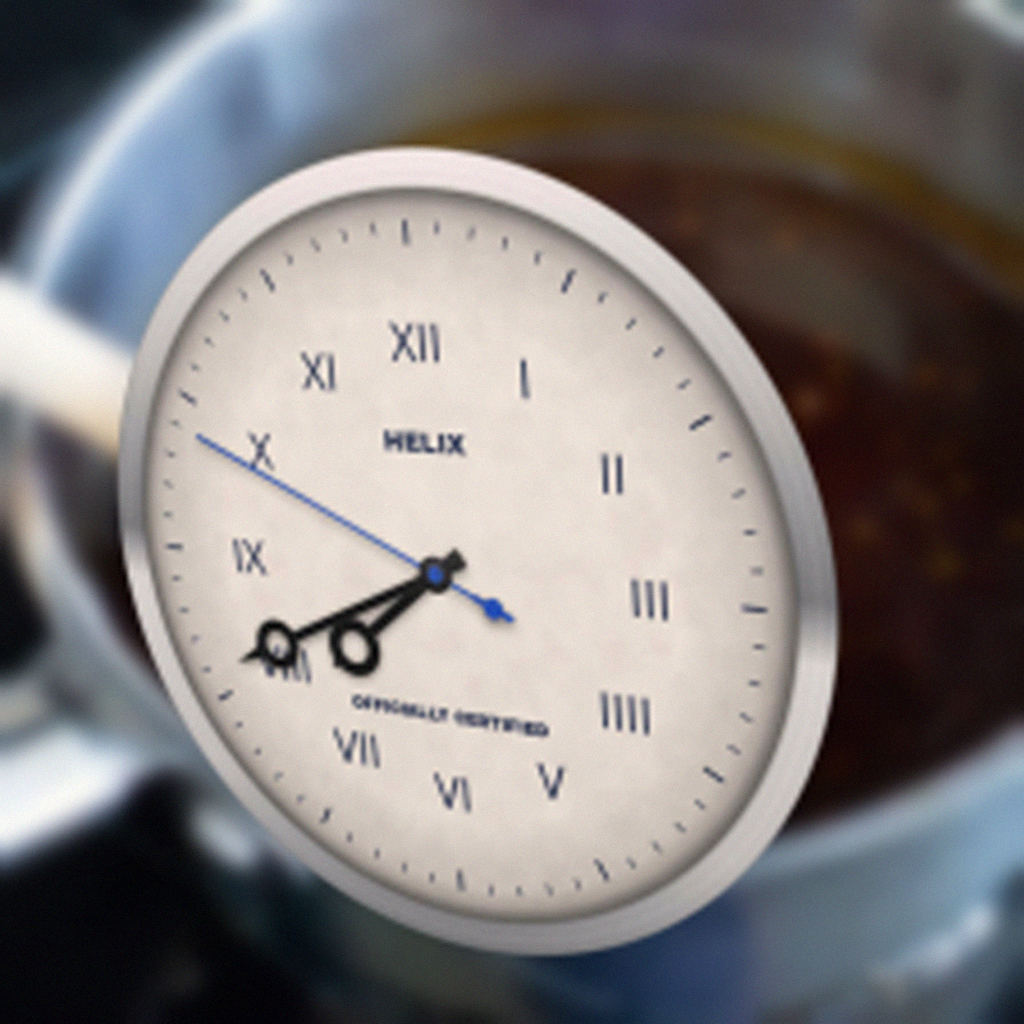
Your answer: **7:40:49**
